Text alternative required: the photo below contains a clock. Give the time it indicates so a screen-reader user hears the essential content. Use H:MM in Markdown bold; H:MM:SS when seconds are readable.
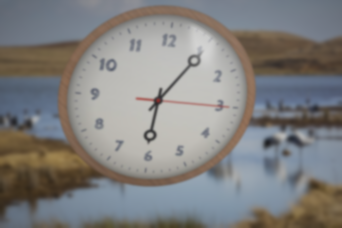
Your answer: **6:05:15**
